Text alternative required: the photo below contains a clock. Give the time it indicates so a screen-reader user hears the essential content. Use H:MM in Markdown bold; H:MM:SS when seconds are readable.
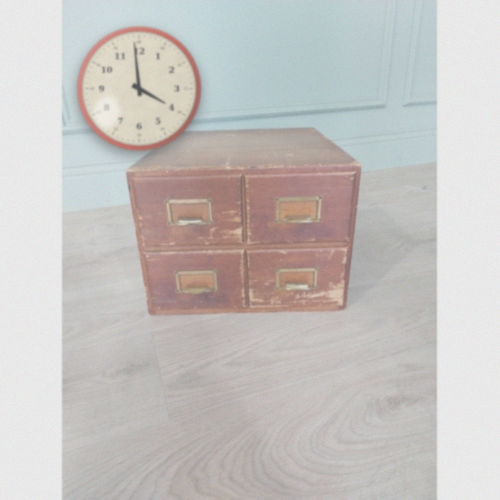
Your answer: **3:59**
